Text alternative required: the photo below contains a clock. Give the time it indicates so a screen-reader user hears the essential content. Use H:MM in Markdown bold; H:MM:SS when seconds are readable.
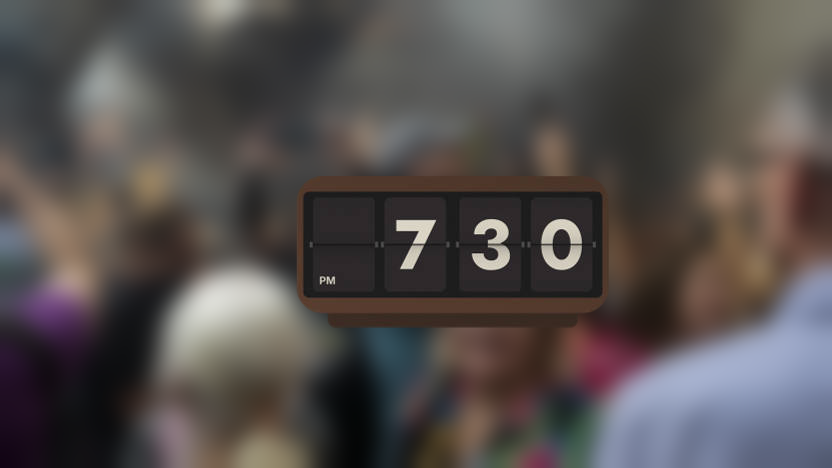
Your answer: **7:30**
